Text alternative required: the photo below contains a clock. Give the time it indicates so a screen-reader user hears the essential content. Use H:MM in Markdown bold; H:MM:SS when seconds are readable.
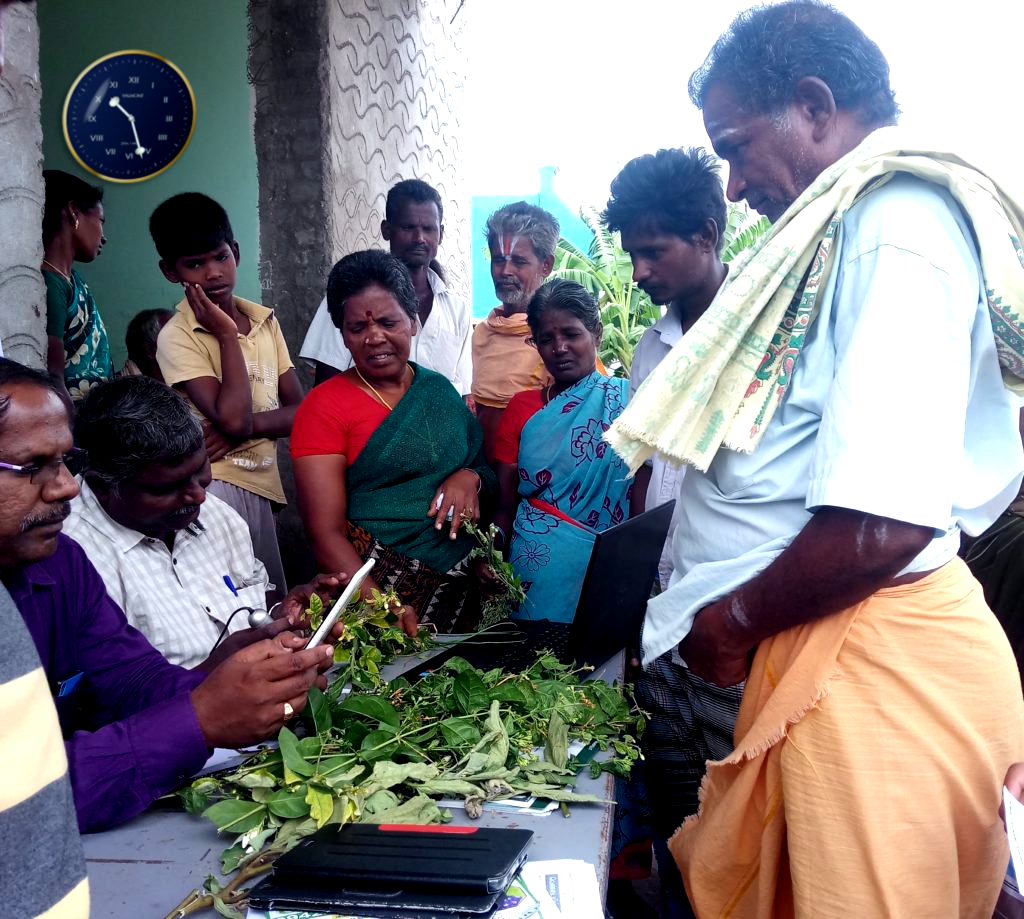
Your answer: **10:27**
